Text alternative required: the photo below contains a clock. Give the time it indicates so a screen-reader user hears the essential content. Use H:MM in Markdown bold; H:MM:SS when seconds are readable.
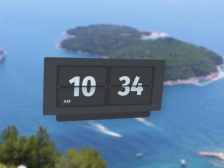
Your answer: **10:34**
